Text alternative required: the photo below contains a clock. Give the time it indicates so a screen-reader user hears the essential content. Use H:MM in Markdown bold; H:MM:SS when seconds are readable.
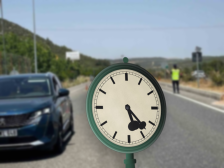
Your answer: **5:23**
